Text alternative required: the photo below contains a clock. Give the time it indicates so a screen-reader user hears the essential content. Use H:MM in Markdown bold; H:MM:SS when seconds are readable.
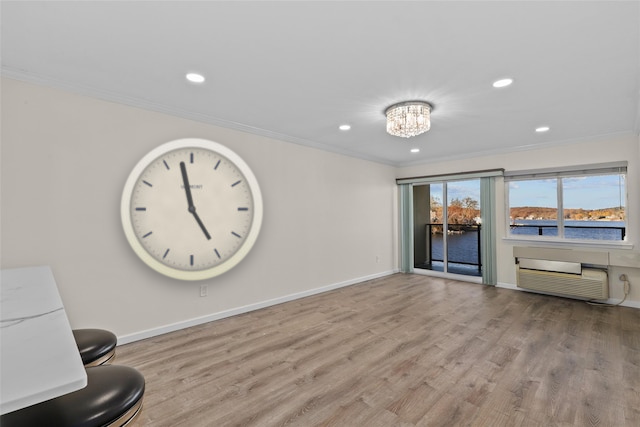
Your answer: **4:58**
